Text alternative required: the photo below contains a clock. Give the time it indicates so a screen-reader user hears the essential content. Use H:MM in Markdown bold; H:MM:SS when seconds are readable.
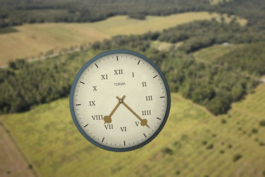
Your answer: **7:23**
